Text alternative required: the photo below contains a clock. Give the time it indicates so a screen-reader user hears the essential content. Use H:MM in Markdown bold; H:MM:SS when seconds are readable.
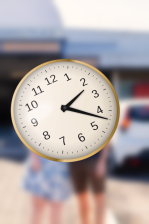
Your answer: **2:22**
